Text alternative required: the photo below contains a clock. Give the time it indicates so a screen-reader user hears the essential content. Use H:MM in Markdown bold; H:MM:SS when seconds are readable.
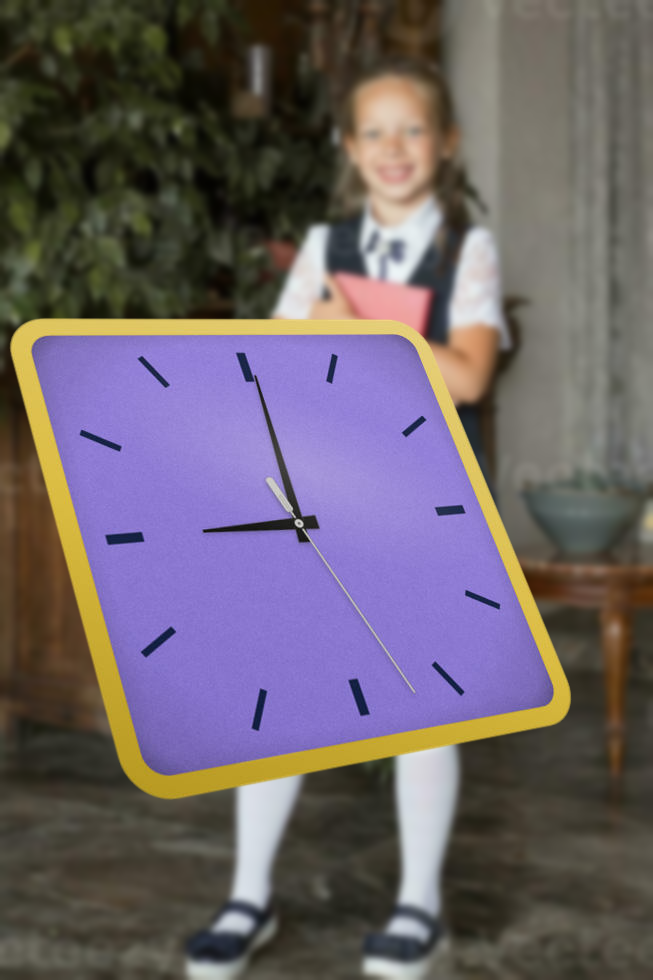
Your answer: **9:00:27**
